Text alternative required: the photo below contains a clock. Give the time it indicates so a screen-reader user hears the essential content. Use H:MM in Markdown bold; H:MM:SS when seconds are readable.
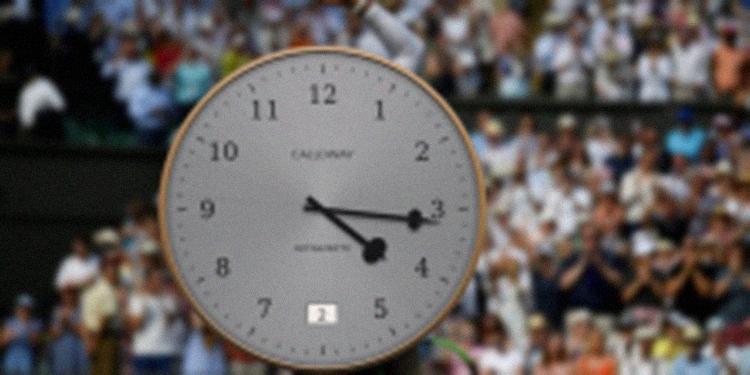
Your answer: **4:16**
